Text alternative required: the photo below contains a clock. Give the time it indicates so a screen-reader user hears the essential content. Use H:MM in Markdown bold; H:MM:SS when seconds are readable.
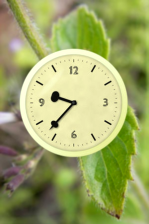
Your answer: **9:37**
